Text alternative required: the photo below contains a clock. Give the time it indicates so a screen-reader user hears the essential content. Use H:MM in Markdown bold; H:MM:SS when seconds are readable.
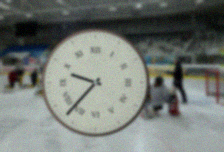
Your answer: **9:37**
